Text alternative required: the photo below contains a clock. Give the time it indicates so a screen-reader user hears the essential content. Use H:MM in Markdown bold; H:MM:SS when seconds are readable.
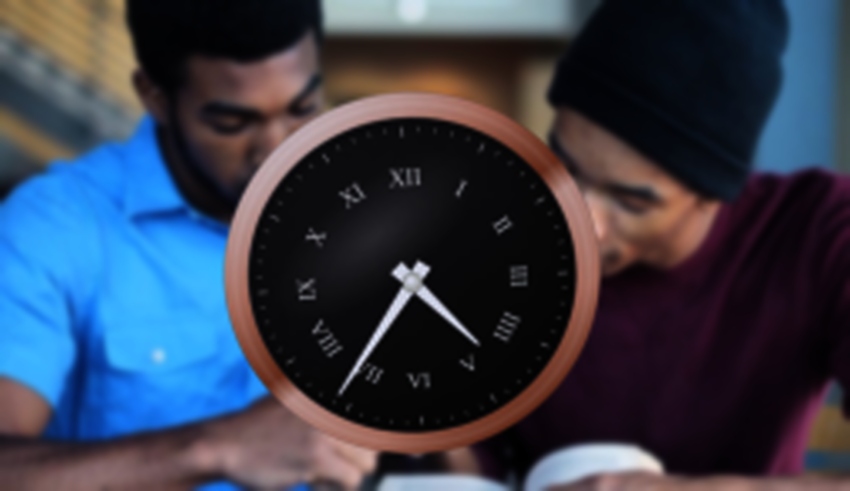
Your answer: **4:36**
